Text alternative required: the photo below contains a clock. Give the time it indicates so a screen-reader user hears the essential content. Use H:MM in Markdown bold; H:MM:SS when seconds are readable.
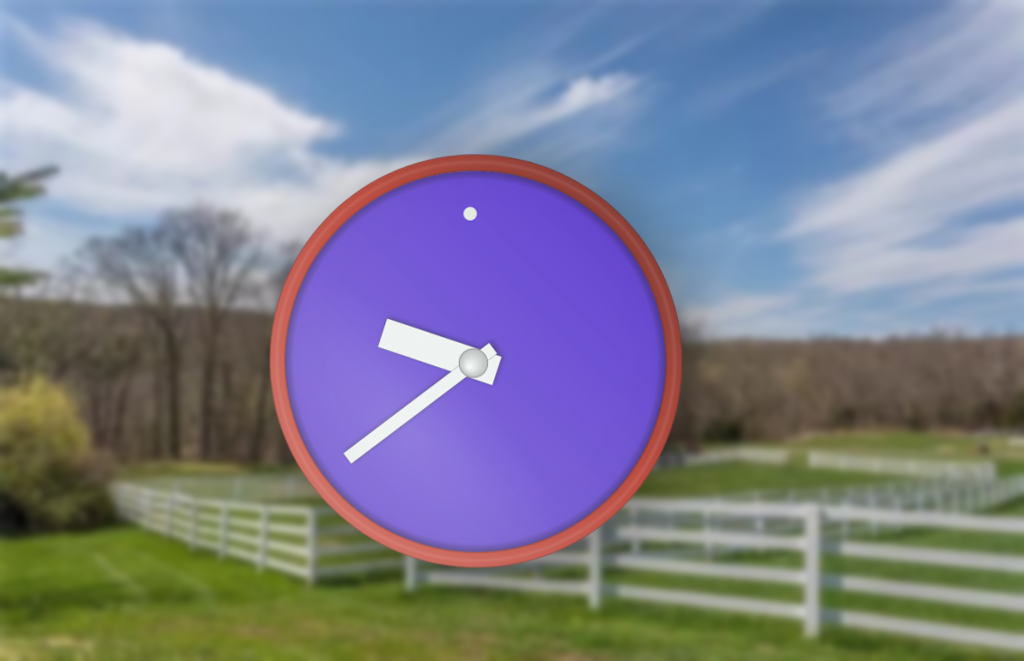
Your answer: **9:39**
